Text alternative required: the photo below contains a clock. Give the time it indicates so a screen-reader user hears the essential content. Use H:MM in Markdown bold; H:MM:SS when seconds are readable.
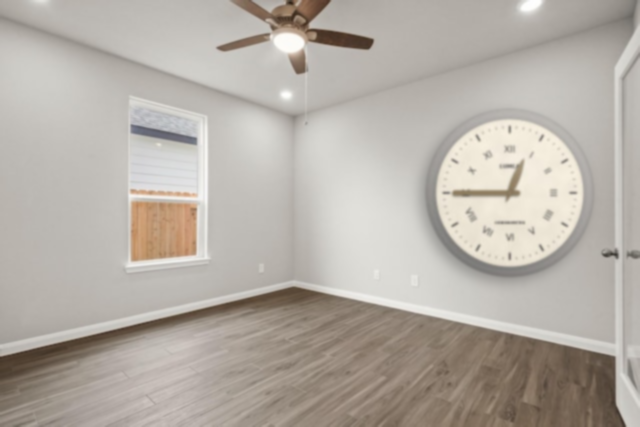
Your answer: **12:45**
